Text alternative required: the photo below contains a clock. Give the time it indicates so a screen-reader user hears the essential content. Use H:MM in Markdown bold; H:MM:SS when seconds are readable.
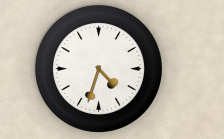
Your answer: **4:33**
